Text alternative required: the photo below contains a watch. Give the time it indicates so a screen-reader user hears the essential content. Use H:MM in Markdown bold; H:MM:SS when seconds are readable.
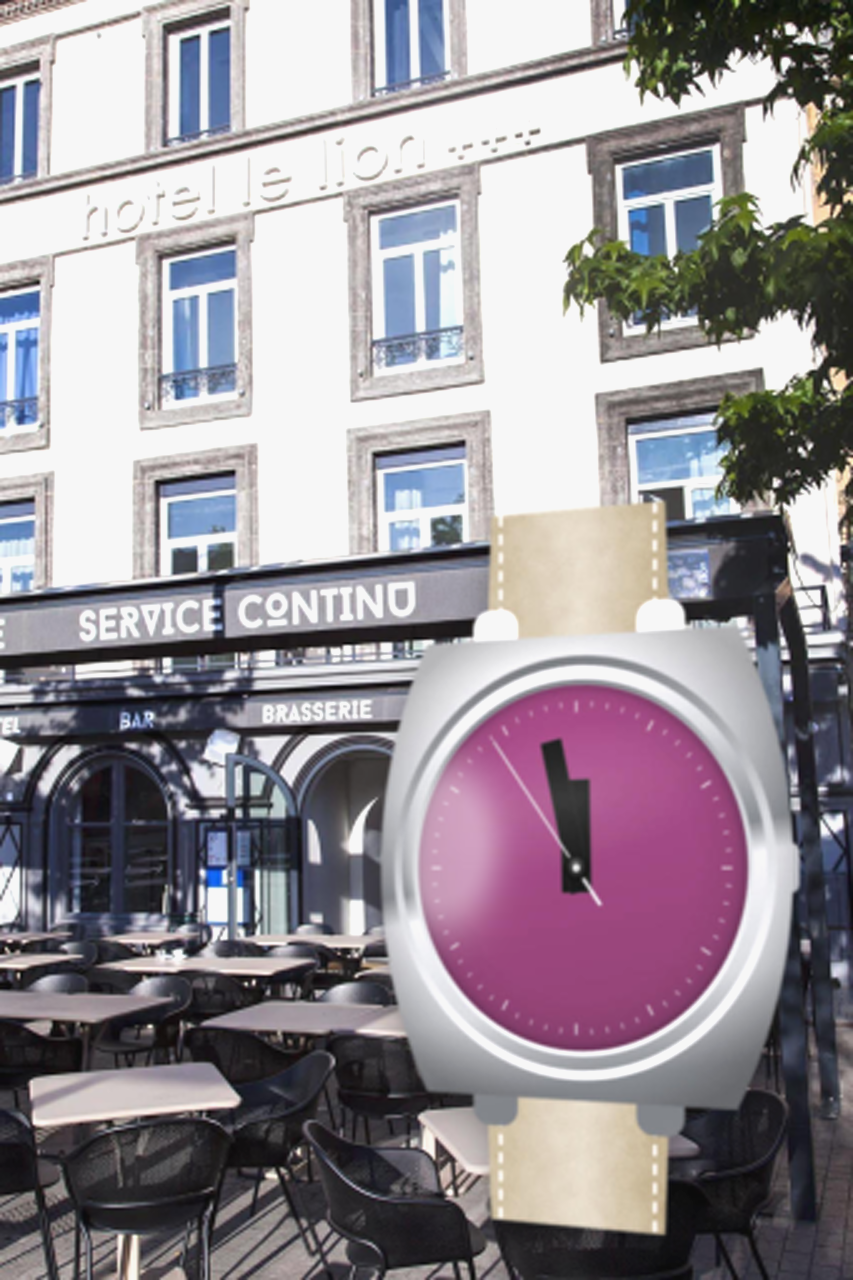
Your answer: **11:57:54**
